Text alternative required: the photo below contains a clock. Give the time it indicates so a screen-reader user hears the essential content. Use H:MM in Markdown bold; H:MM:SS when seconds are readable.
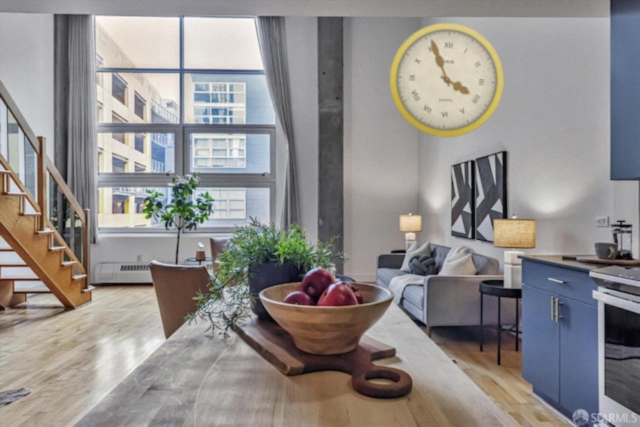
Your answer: **3:56**
